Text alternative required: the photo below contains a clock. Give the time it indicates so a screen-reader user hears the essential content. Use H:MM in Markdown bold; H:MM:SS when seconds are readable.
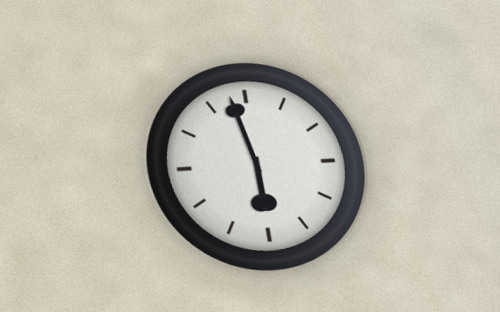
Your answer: **5:58**
